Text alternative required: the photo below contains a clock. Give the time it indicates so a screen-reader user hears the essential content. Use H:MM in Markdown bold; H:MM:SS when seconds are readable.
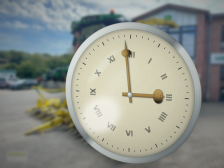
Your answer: **2:59**
